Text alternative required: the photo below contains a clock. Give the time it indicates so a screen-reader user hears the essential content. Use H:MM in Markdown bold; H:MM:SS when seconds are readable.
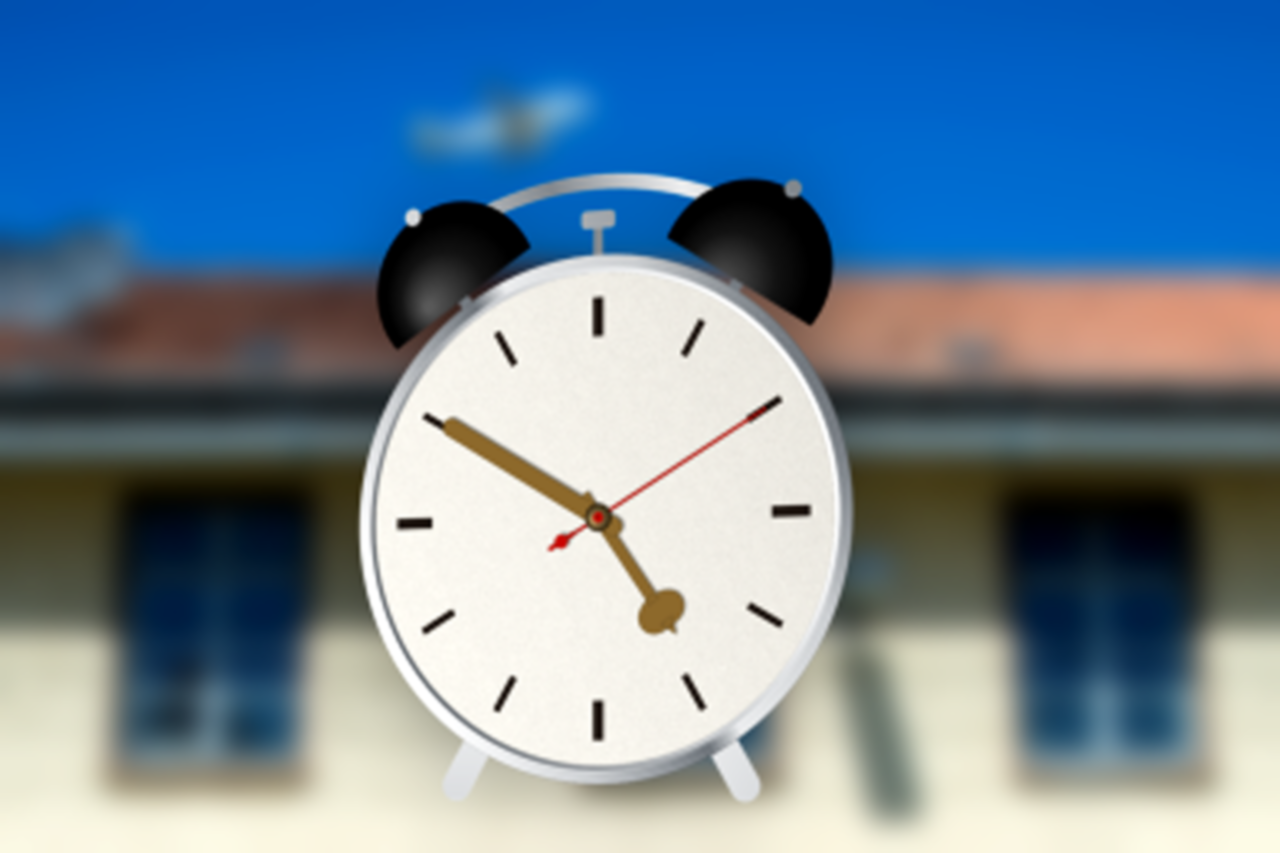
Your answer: **4:50:10**
